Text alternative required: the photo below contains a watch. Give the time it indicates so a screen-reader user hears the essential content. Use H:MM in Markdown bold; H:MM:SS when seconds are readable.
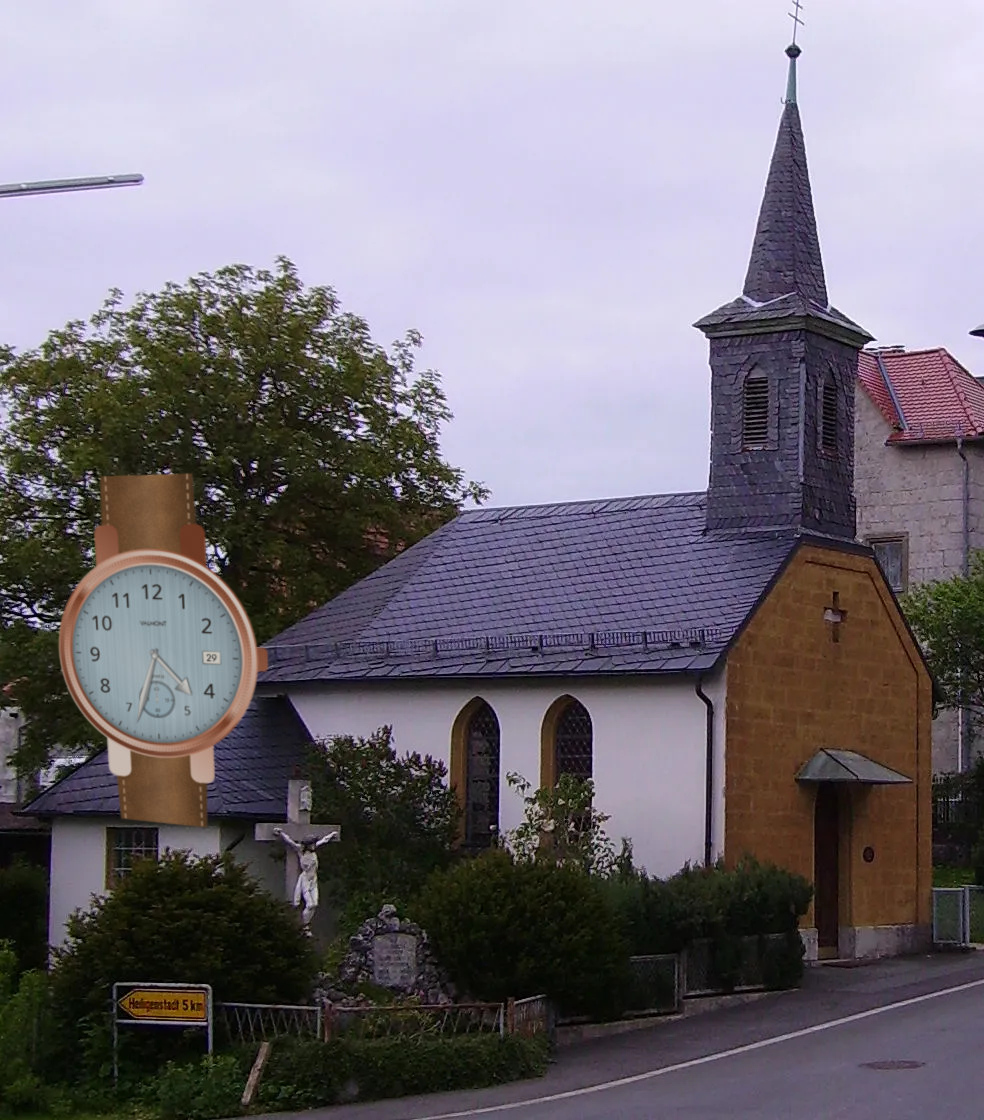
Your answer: **4:33**
